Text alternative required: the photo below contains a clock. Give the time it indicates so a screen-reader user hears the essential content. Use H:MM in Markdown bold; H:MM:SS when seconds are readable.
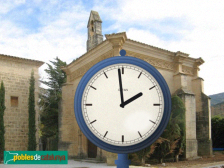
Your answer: **1:59**
